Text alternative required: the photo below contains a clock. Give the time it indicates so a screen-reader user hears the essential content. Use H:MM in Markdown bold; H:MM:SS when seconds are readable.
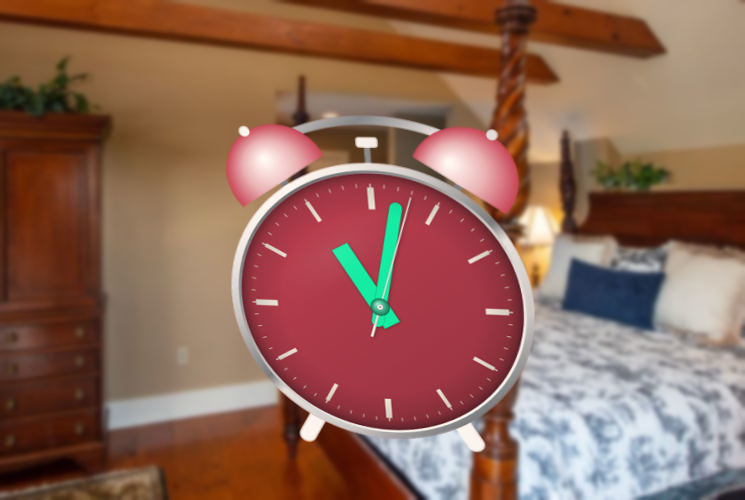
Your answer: **11:02:03**
